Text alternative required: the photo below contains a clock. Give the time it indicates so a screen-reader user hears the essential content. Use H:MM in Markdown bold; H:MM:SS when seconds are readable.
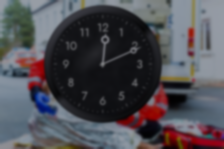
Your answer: **12:11**
